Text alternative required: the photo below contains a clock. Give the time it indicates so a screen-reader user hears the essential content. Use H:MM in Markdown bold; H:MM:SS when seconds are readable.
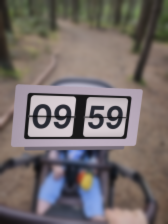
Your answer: **9:59**
